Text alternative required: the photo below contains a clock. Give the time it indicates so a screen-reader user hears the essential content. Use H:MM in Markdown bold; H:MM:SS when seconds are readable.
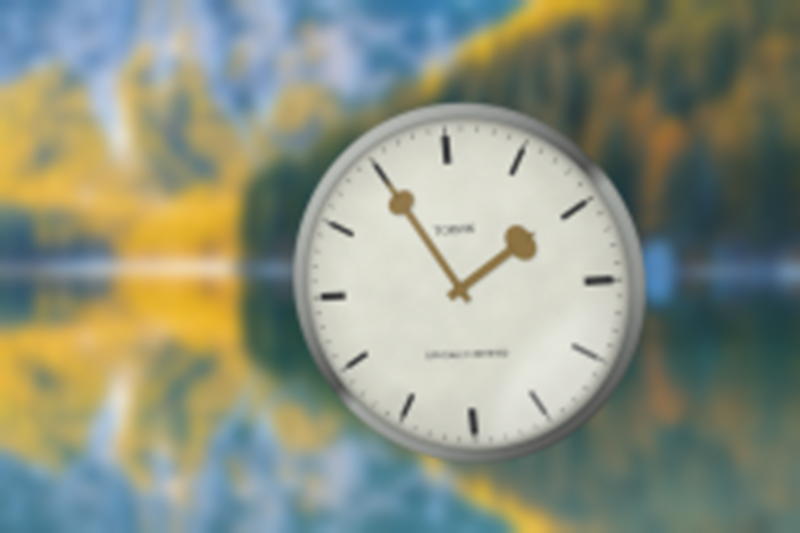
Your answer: **1:55**
